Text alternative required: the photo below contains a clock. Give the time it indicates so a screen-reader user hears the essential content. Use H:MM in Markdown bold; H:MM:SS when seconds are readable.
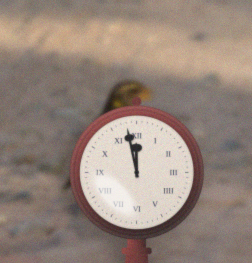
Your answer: **11:58**
